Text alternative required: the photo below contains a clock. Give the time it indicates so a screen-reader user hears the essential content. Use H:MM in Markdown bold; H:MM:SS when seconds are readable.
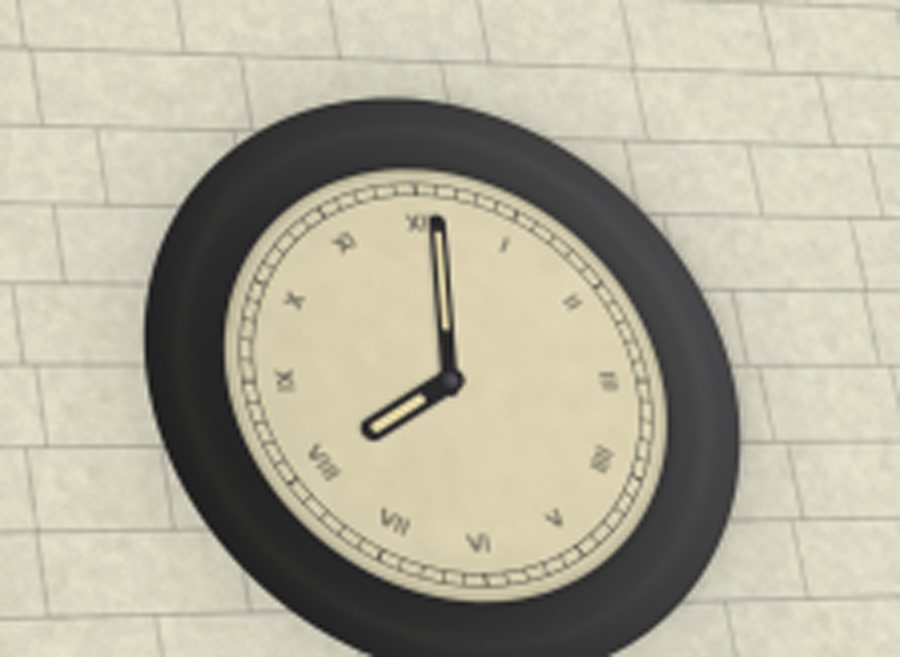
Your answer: **8:01**
